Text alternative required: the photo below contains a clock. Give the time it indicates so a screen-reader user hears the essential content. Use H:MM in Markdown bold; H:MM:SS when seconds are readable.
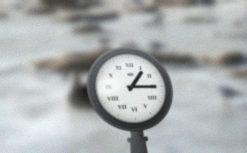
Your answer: **1:15**
